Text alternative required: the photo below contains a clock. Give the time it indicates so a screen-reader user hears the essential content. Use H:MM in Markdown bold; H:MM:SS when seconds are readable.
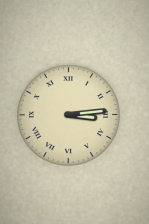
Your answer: **3:14**
